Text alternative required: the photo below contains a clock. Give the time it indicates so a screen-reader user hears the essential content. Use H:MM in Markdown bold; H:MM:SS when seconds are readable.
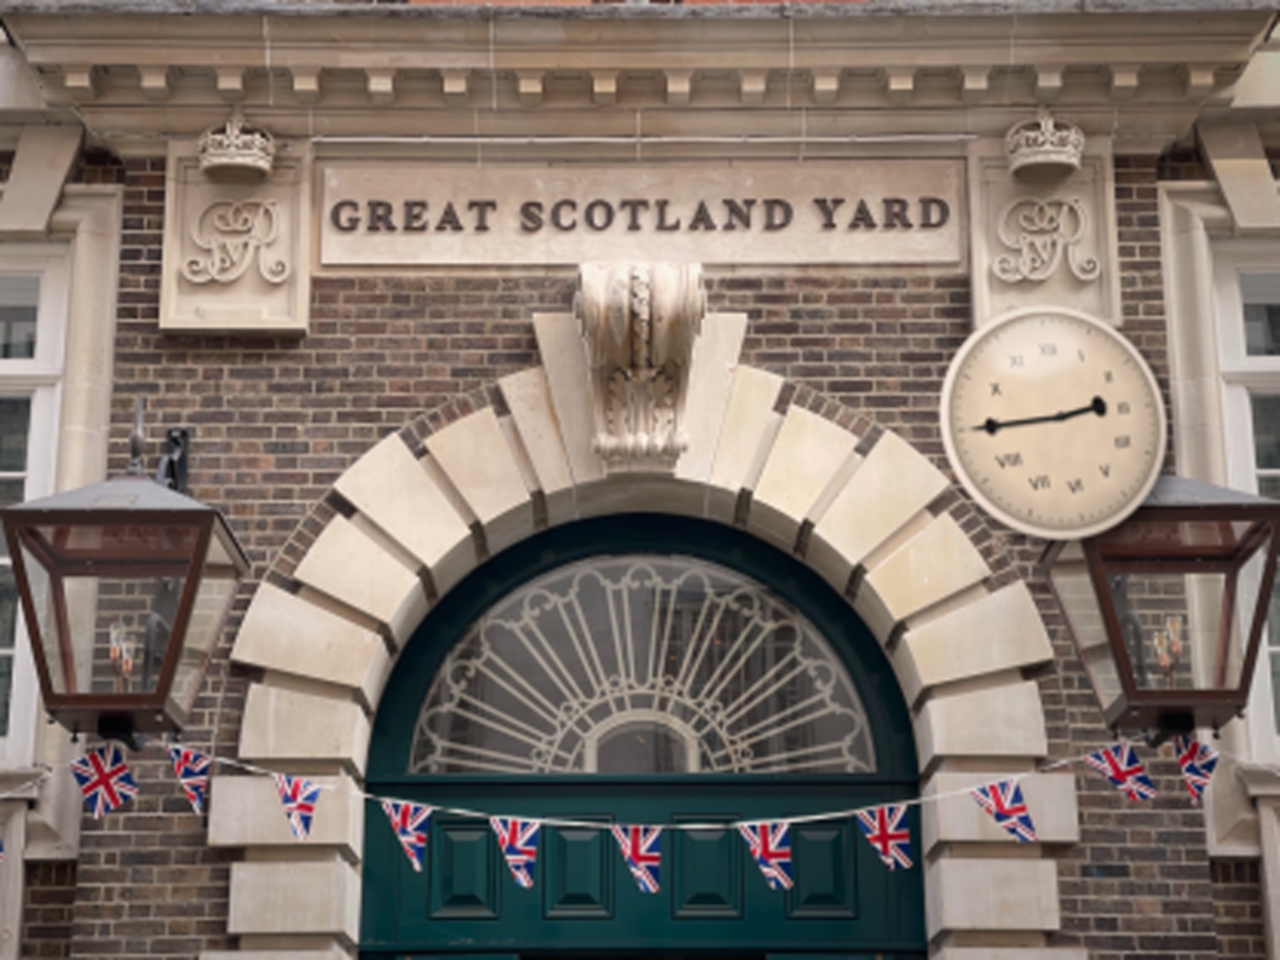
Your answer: **2:45**
